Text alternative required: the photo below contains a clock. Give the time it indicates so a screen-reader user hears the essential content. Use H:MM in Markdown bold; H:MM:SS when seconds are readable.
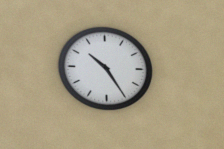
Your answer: **10:25**
